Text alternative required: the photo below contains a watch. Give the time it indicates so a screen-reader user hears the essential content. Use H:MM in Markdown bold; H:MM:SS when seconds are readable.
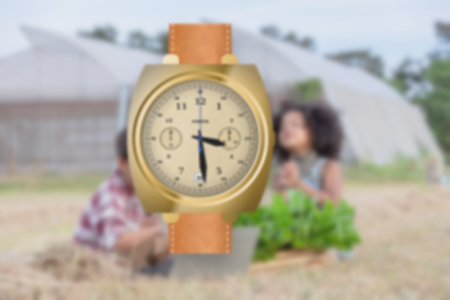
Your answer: **3:29**
